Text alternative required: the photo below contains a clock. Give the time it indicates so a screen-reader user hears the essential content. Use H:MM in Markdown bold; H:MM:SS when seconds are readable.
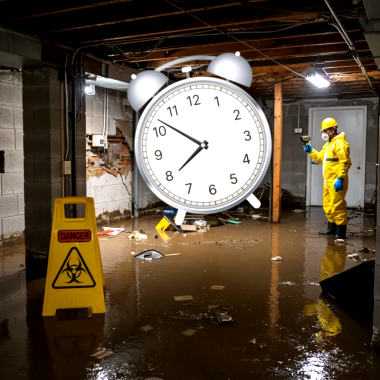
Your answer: **7:52**
